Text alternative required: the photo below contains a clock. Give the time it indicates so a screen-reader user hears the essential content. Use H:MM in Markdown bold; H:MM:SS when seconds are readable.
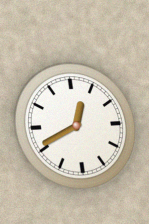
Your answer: **12:41**
